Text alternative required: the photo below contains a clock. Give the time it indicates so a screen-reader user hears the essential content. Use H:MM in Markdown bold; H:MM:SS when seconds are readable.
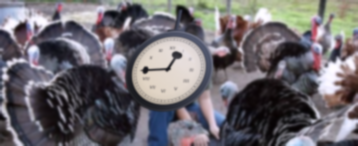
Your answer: **12:44**
